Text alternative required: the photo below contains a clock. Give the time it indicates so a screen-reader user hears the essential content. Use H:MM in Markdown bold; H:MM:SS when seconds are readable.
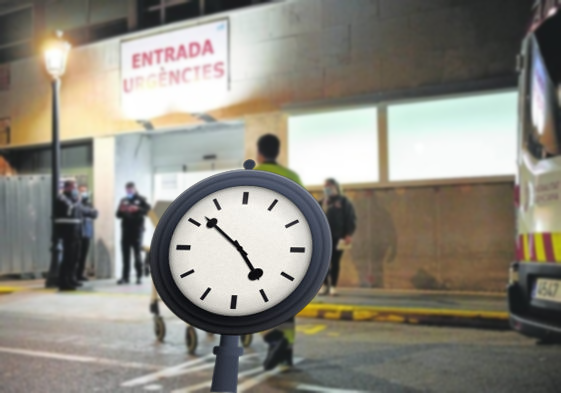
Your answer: **4:52**
